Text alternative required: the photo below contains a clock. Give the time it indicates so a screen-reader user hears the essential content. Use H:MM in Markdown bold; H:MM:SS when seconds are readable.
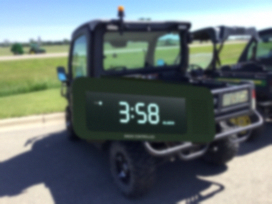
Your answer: **3:58**
